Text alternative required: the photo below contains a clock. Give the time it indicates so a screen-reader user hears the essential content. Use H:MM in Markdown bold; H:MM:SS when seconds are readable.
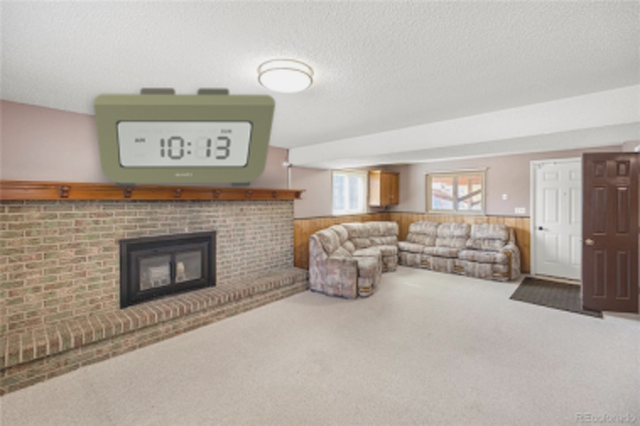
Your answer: **10:13**
